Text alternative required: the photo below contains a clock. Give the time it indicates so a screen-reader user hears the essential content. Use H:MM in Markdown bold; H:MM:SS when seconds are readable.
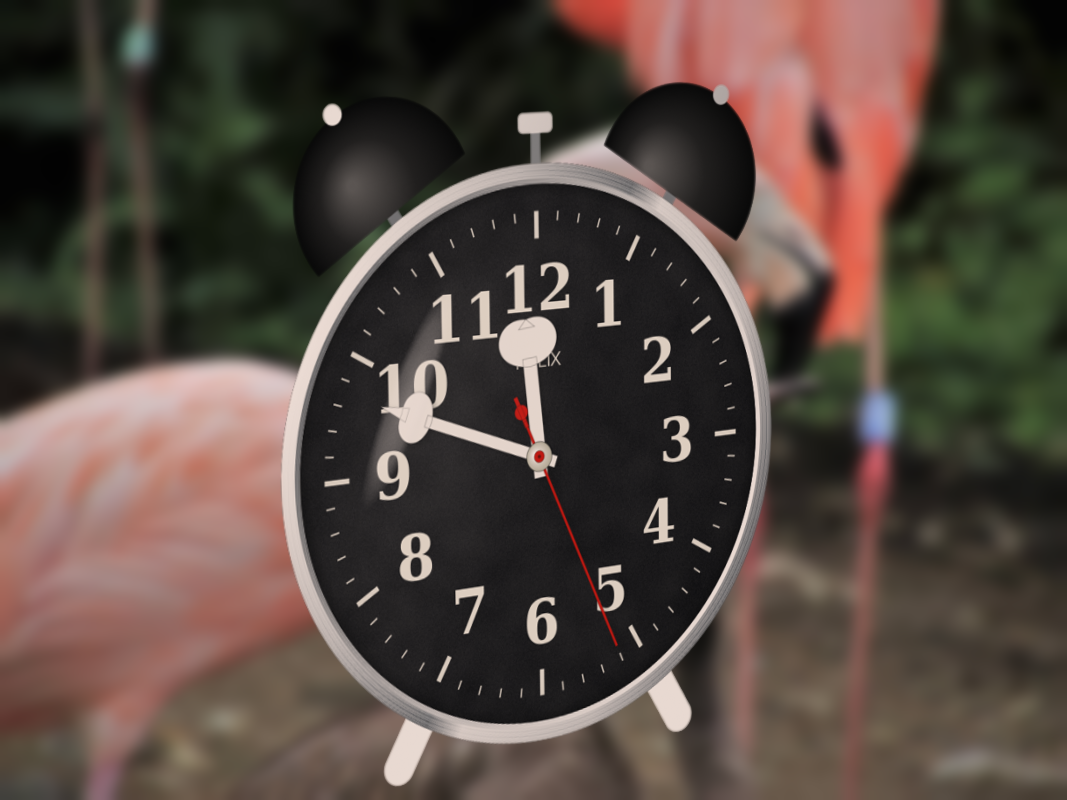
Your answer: **11:48:26**
